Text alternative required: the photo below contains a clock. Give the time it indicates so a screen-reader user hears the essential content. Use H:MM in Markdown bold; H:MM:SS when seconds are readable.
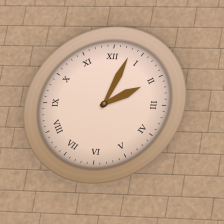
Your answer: **2:03**
